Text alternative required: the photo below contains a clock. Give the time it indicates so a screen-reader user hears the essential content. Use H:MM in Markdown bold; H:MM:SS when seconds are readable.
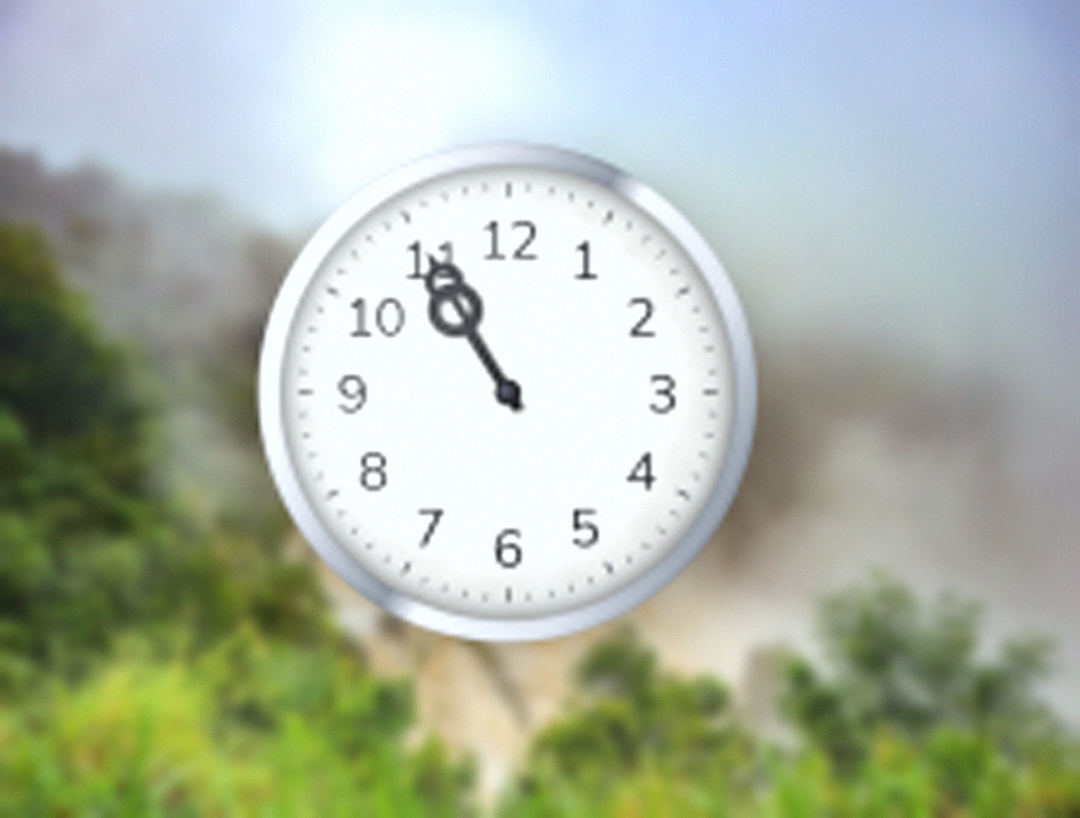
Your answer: **10:55**
